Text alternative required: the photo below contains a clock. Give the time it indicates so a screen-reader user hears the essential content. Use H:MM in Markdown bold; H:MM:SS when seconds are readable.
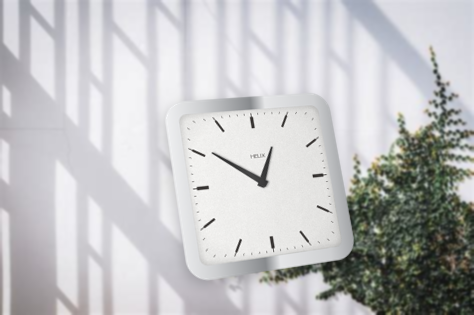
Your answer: **12:51**
